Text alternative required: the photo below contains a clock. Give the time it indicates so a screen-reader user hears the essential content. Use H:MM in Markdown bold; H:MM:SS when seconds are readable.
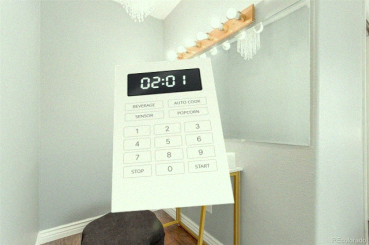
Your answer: **2:01**
